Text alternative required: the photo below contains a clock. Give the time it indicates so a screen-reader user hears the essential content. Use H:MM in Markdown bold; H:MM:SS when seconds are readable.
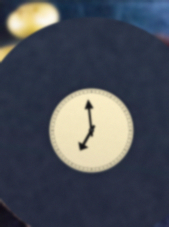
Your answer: **6:59**
